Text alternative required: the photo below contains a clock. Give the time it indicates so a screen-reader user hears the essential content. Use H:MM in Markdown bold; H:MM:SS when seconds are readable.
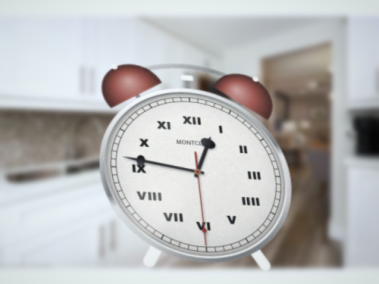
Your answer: **12:46:30**
